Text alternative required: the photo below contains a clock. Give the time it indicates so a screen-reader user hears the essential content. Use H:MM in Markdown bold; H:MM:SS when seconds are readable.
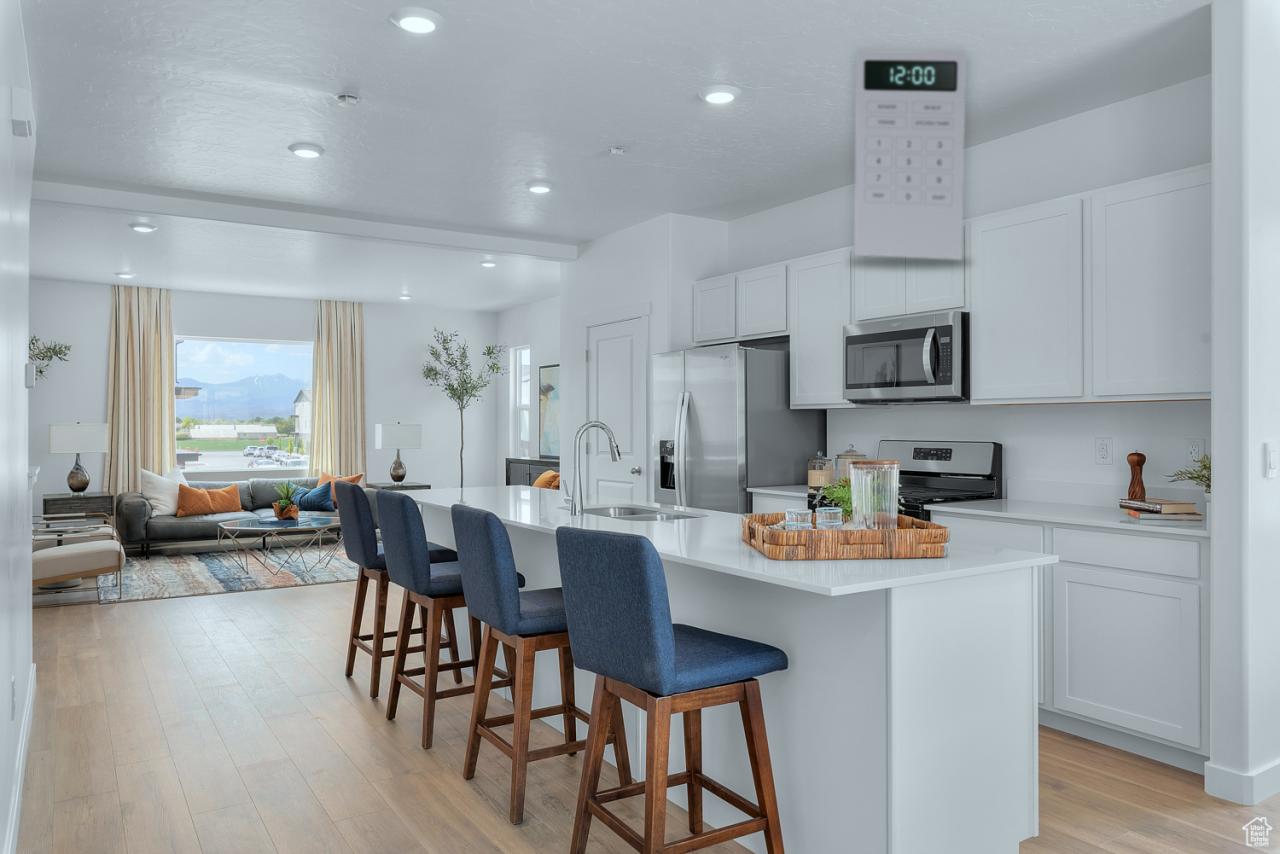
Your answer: **12:00**
